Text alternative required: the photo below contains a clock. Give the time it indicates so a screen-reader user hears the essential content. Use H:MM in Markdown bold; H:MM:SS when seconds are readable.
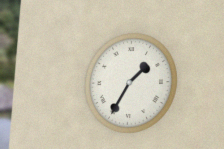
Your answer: **1:35**
